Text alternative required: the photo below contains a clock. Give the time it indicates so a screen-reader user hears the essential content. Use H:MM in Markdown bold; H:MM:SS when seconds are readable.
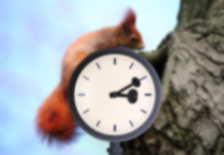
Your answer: **3:10**
